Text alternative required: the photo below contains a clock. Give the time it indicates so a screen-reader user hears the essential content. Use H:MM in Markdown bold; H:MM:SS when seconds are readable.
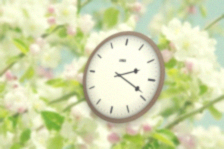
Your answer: **2:19**
